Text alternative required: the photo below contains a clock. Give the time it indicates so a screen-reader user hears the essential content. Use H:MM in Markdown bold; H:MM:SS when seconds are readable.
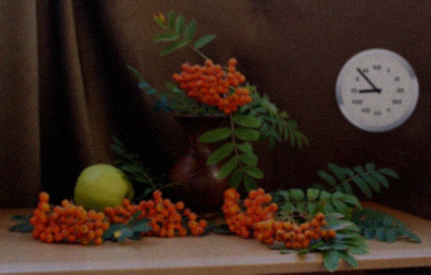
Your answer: **8:53**
